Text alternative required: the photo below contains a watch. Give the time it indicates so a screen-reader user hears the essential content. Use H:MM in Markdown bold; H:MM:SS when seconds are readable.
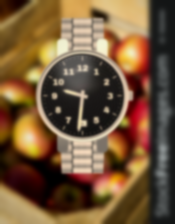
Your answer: **9:31**
